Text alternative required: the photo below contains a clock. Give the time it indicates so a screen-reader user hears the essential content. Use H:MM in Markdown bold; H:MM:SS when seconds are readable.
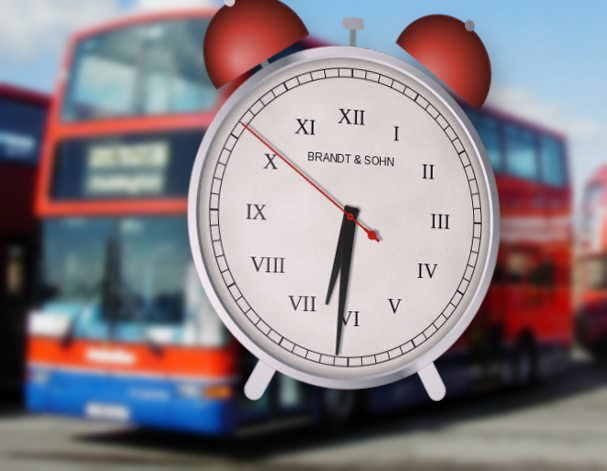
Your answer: **6:30:51**
